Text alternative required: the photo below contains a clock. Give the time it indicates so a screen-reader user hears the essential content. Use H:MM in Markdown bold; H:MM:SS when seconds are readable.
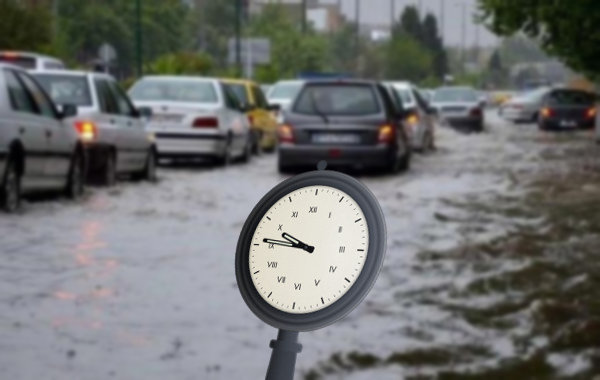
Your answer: **9:46**
